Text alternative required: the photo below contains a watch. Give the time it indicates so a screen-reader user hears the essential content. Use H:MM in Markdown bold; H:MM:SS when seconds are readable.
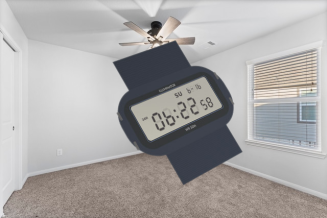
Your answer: **6:22:58**
